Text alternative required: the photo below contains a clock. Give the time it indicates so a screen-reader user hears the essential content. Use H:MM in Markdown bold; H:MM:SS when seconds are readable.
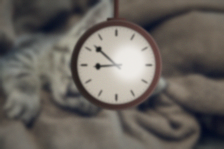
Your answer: **8:52**
